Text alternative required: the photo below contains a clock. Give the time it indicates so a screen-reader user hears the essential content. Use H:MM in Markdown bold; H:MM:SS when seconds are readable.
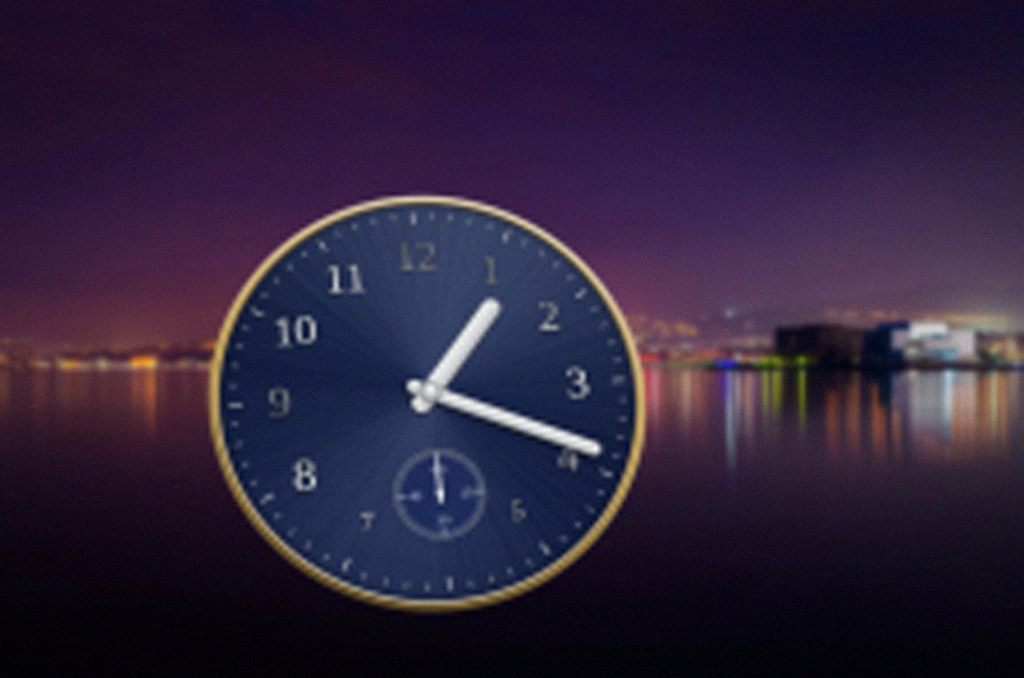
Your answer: **1:19**
